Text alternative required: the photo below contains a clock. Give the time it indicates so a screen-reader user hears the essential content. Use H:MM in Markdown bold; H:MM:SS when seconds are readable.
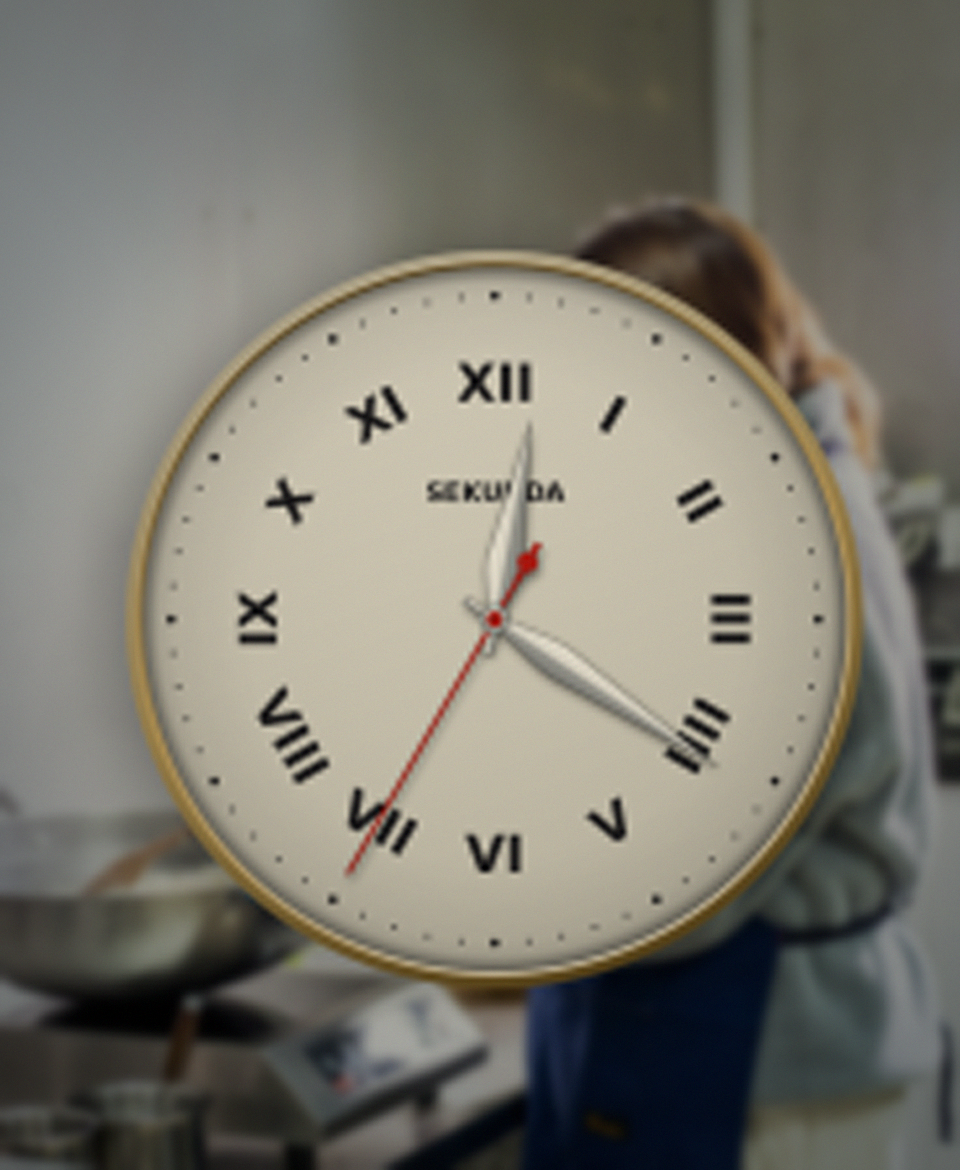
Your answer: **12:20:35**
